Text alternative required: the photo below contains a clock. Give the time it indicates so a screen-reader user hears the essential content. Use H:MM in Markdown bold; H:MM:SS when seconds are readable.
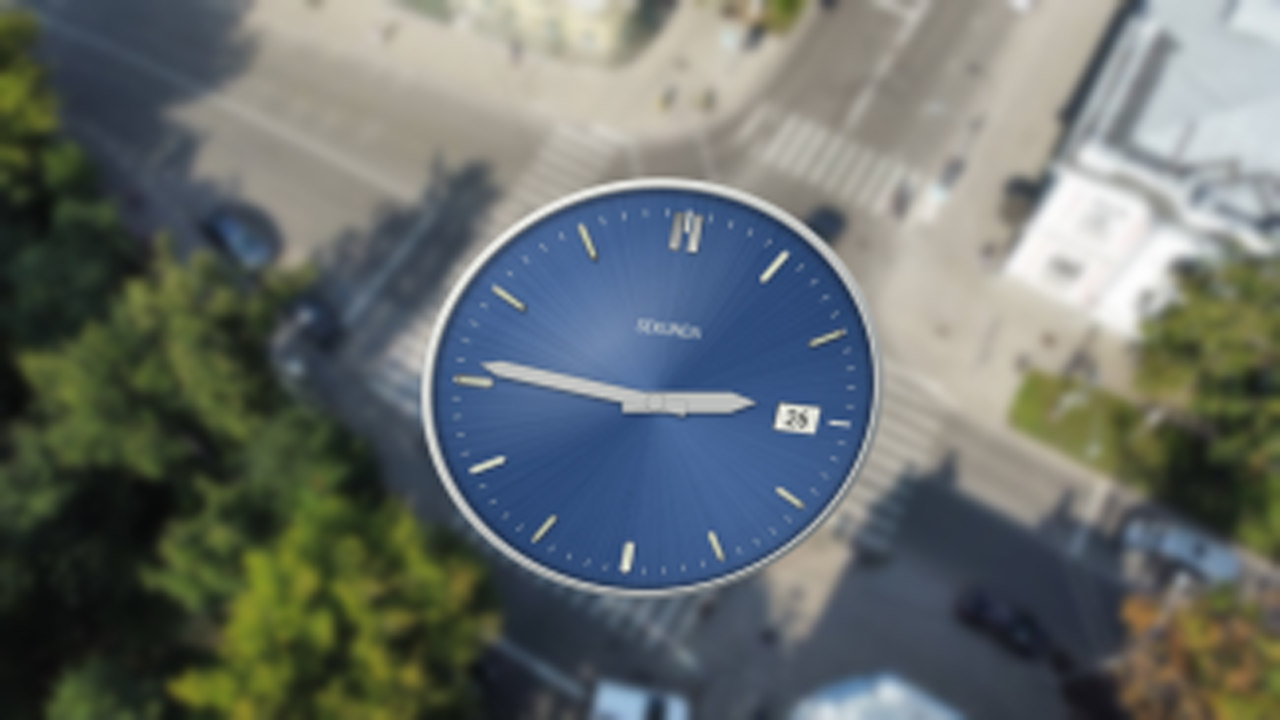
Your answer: **2:46**
